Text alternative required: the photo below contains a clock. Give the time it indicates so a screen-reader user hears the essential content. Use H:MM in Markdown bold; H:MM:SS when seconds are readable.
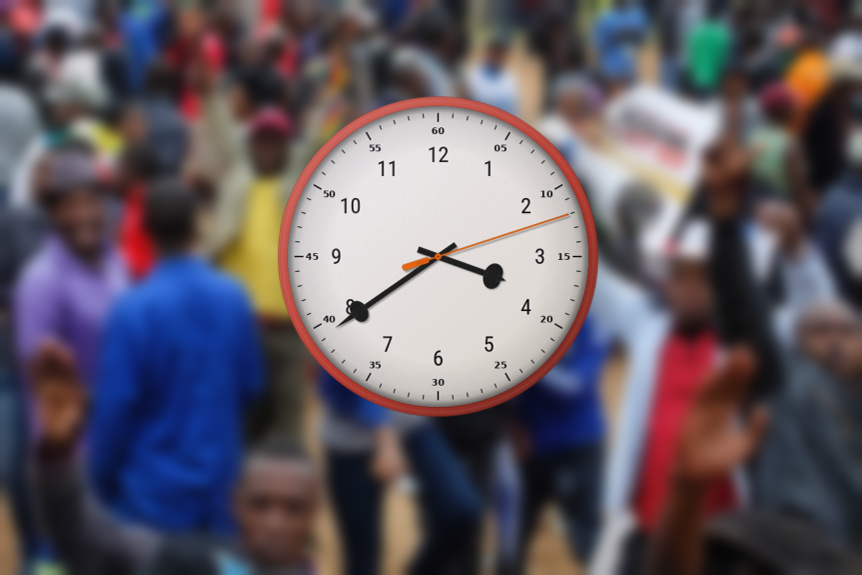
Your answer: **3:39:12**
